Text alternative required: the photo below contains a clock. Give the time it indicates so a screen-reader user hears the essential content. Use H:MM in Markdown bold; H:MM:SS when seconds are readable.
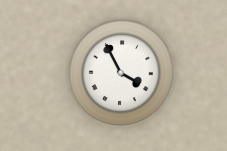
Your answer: **3:55**
